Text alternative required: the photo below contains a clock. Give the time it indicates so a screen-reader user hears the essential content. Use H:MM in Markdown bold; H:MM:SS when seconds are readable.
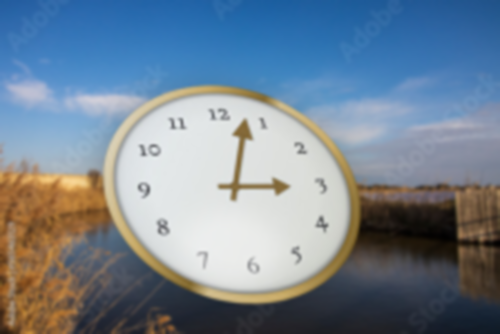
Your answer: **3:03**
